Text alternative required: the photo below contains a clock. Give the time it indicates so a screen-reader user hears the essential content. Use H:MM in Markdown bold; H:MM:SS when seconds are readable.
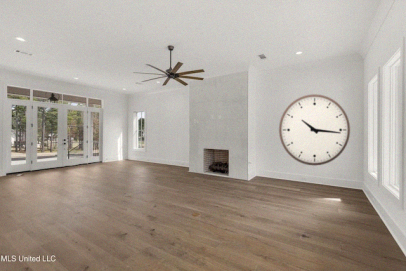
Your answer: **10:16**
